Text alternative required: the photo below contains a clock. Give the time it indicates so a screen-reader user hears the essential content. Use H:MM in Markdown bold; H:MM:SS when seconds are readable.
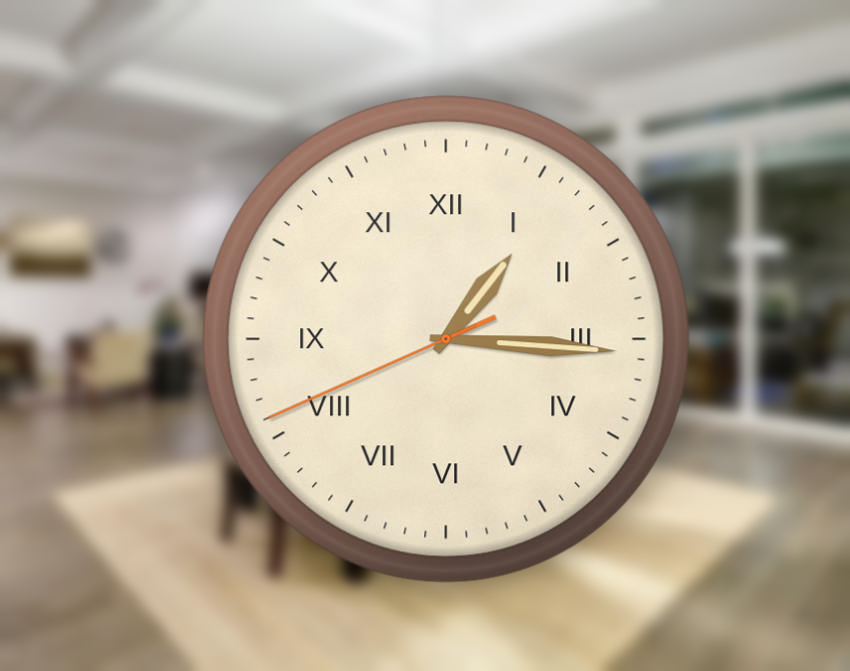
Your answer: **1:15:41**
